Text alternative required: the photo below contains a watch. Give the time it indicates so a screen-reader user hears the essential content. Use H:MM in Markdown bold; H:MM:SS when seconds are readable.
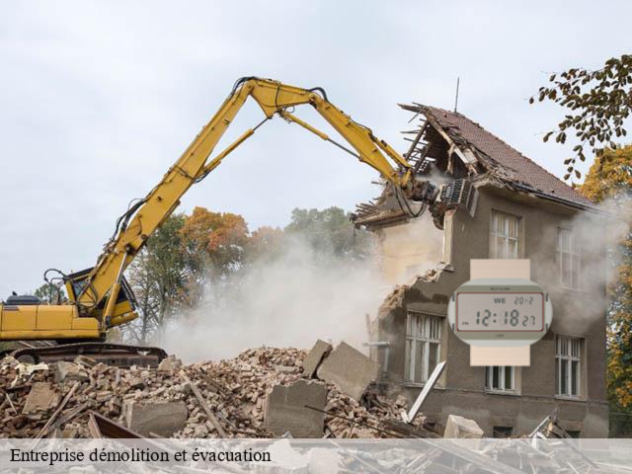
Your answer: **12:18:27**
